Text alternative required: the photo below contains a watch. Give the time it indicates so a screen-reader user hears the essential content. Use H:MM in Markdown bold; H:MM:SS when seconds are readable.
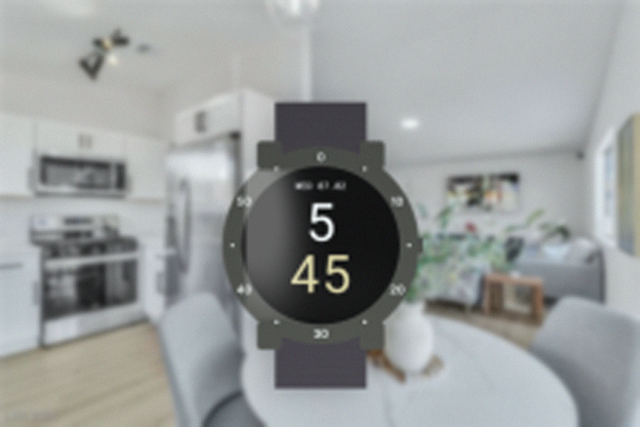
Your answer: **5:45**
